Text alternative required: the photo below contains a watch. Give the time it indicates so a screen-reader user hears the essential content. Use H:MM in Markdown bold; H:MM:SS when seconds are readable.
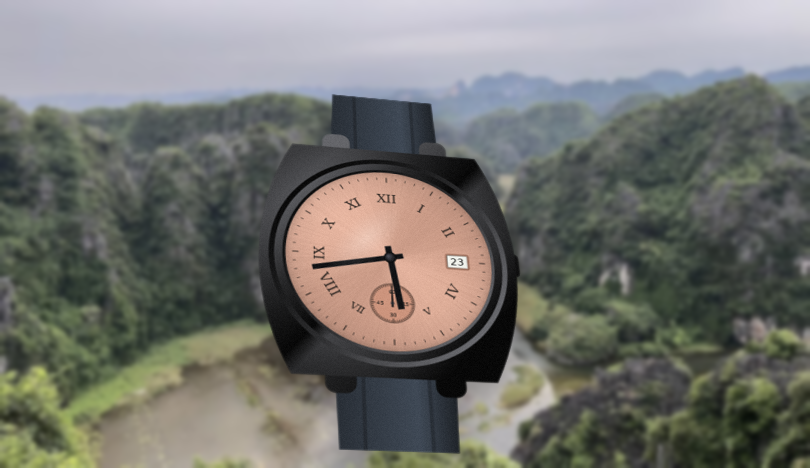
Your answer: **5:43**
